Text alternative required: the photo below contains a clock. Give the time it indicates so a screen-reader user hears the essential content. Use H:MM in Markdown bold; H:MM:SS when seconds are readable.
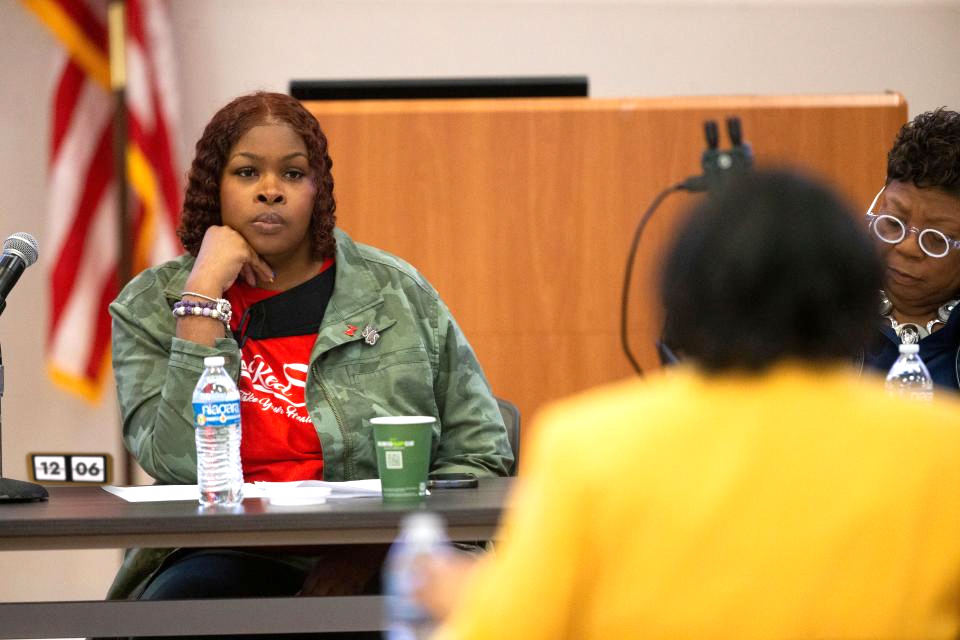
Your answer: **12:06**
